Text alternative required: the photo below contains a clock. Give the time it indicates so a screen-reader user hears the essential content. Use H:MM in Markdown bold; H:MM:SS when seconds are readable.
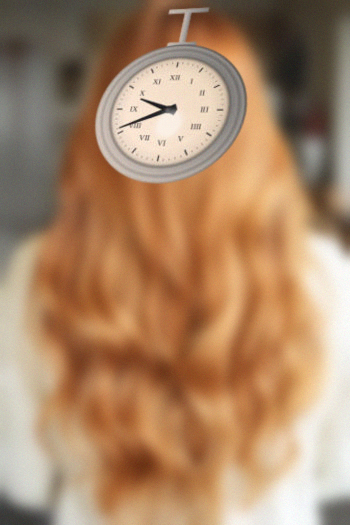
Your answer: **9:41**
